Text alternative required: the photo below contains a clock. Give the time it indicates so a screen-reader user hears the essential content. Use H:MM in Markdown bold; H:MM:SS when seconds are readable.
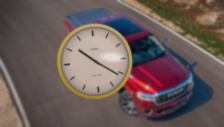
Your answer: **10:21**
